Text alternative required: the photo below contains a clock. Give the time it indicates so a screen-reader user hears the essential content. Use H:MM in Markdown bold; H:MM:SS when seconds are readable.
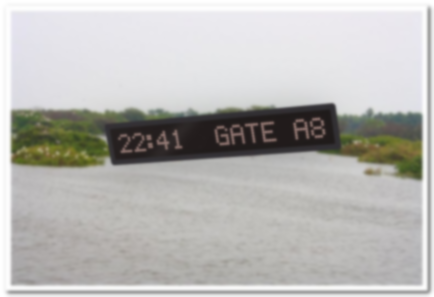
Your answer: **22:41**
